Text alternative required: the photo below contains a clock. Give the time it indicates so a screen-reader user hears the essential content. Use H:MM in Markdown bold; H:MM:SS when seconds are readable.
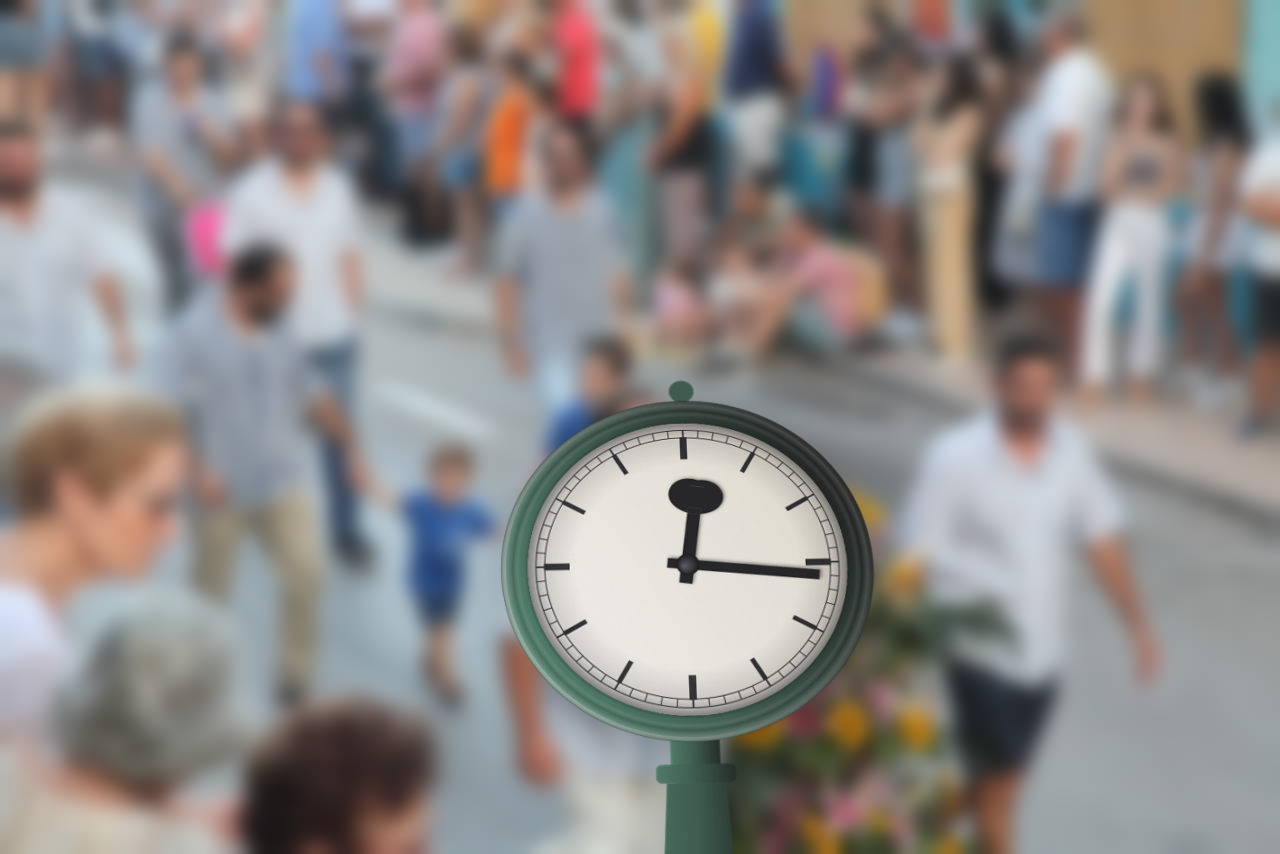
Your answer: **12:16**
